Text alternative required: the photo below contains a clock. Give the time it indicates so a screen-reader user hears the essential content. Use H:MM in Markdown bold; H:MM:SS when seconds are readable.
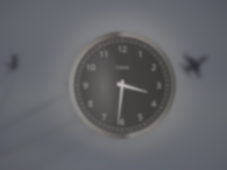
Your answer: **3:31**
